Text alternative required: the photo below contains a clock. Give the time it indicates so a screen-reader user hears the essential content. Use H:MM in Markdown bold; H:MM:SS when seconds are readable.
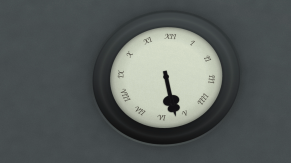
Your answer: **5:27**
